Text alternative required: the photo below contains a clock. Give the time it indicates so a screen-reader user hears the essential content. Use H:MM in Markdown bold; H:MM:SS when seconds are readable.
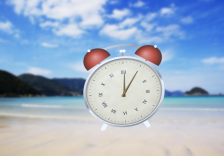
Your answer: **12:05**
